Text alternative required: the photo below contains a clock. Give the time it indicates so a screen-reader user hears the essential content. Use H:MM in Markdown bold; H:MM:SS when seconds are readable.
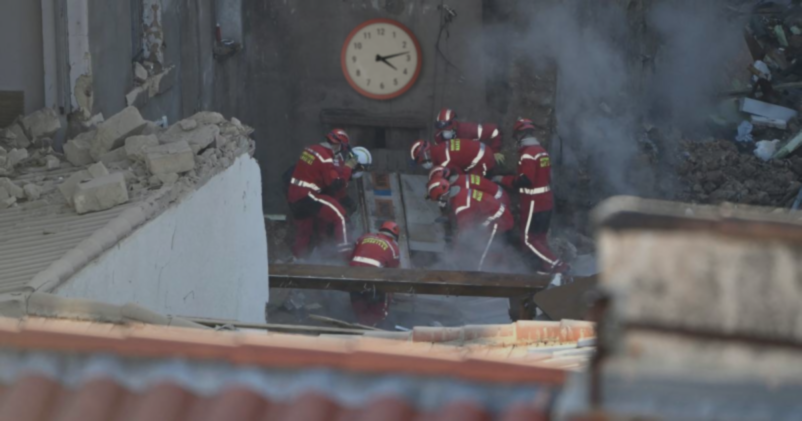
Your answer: **4:13**
